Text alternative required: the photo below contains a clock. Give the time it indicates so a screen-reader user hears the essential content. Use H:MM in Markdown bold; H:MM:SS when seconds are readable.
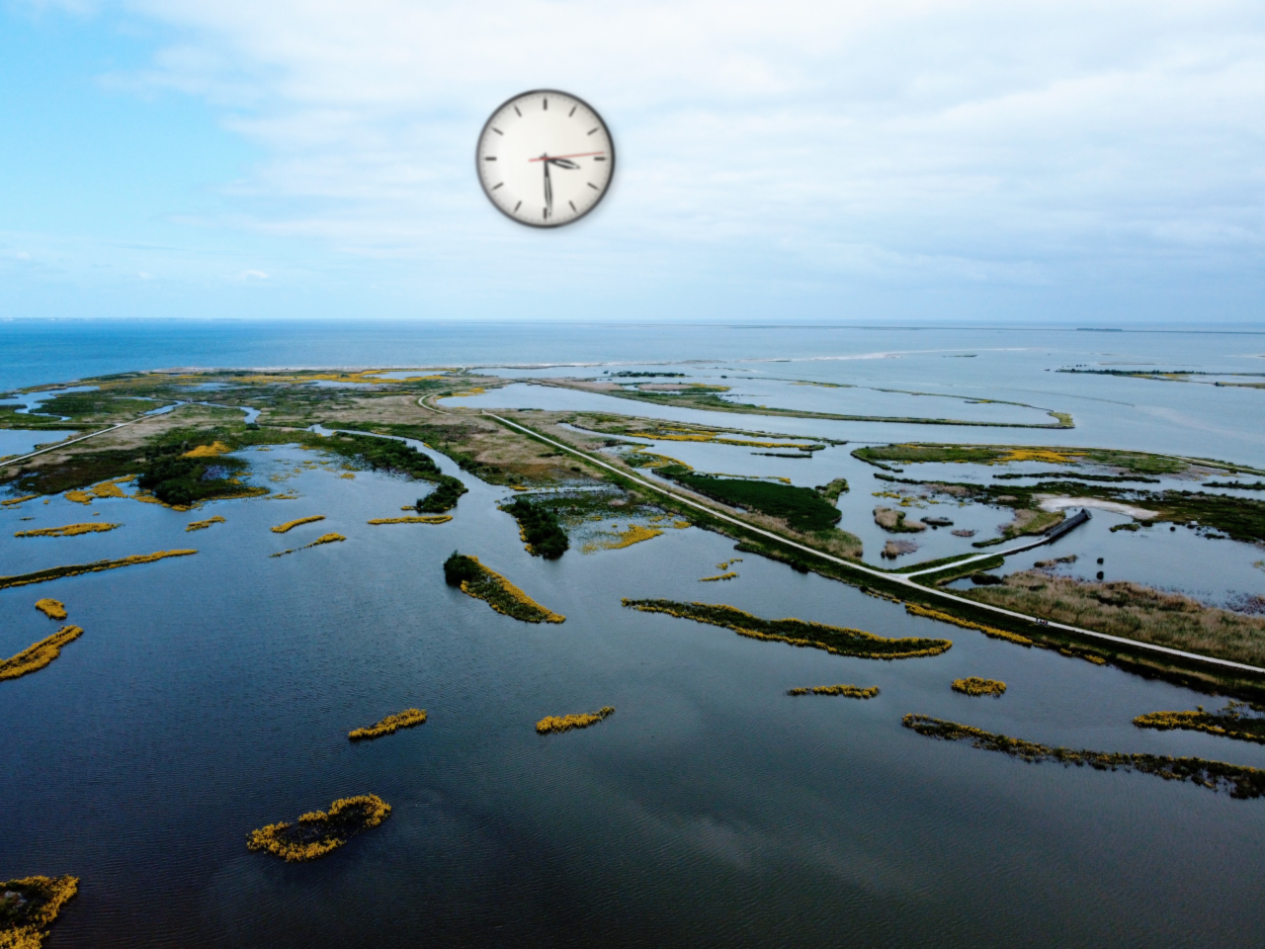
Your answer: **3:29:14**
